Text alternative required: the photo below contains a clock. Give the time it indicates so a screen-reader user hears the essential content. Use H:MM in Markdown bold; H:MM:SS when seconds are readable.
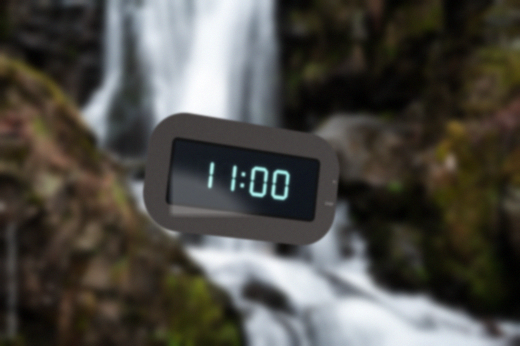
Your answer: **11:00**
